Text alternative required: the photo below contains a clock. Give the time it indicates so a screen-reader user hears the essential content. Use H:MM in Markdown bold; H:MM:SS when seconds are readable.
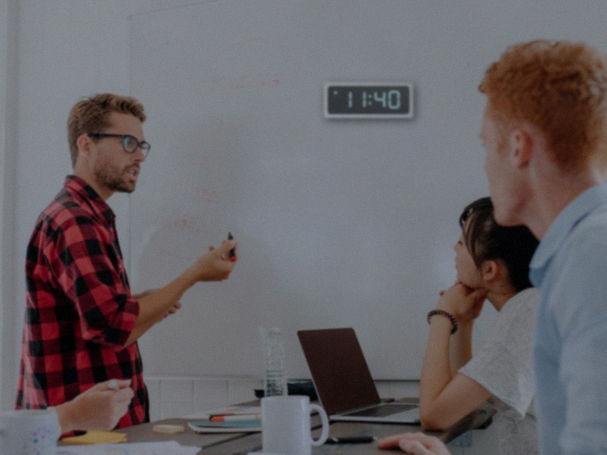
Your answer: **11:40**
